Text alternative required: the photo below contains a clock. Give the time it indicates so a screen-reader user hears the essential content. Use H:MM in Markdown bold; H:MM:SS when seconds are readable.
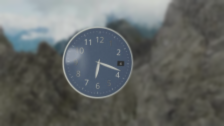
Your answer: **6:18**
